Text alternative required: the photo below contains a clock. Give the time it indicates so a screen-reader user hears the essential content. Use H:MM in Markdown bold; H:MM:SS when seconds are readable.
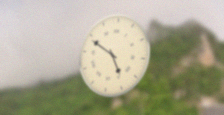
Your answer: **4:49**
